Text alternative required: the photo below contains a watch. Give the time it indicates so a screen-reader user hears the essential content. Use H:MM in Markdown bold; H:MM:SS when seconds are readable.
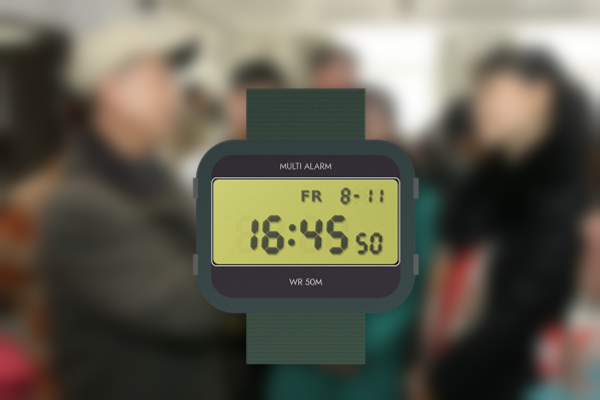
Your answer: **16:45:50**
